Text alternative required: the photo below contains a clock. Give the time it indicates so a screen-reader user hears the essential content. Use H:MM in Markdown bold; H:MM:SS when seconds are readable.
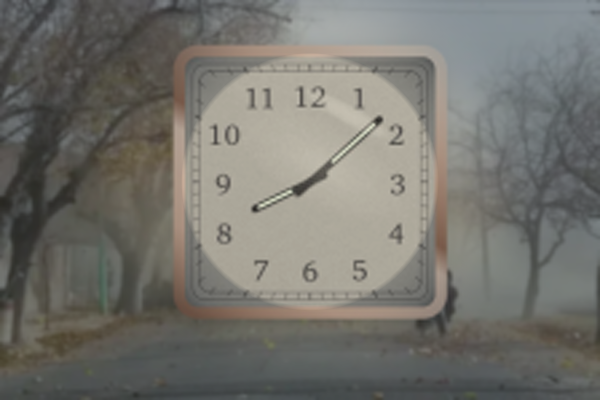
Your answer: **8:08**
